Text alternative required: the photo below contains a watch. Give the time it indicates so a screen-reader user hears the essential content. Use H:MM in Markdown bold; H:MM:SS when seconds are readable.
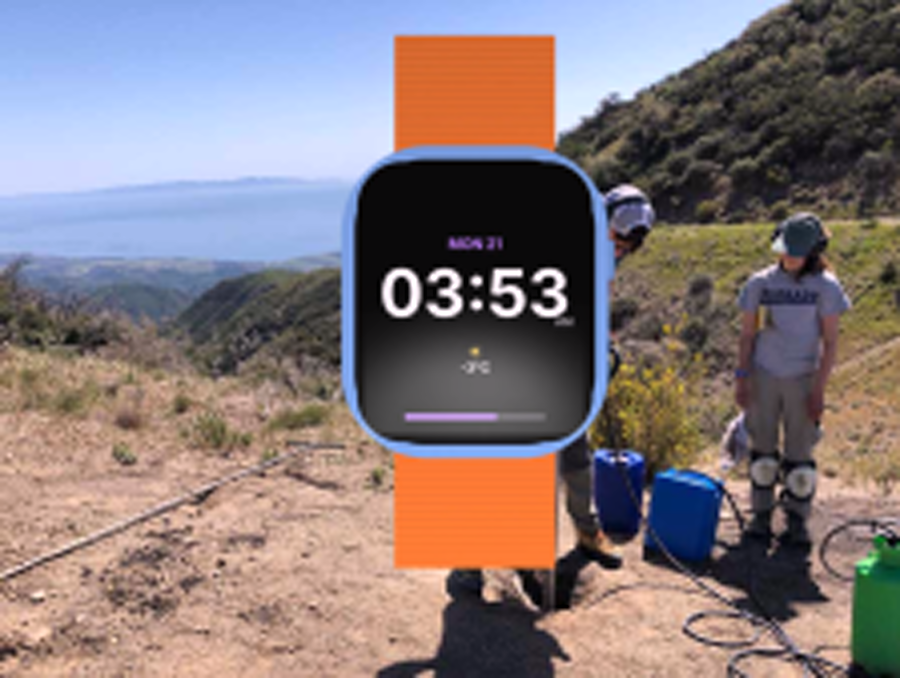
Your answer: **3:53**
